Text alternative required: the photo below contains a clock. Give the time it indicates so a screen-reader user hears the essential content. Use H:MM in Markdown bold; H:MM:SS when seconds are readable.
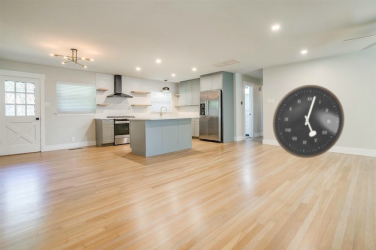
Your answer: **5:02**
